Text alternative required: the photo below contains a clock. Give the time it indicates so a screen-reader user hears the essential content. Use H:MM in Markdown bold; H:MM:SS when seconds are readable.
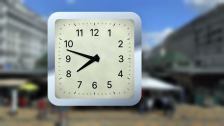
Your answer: **7:48**
